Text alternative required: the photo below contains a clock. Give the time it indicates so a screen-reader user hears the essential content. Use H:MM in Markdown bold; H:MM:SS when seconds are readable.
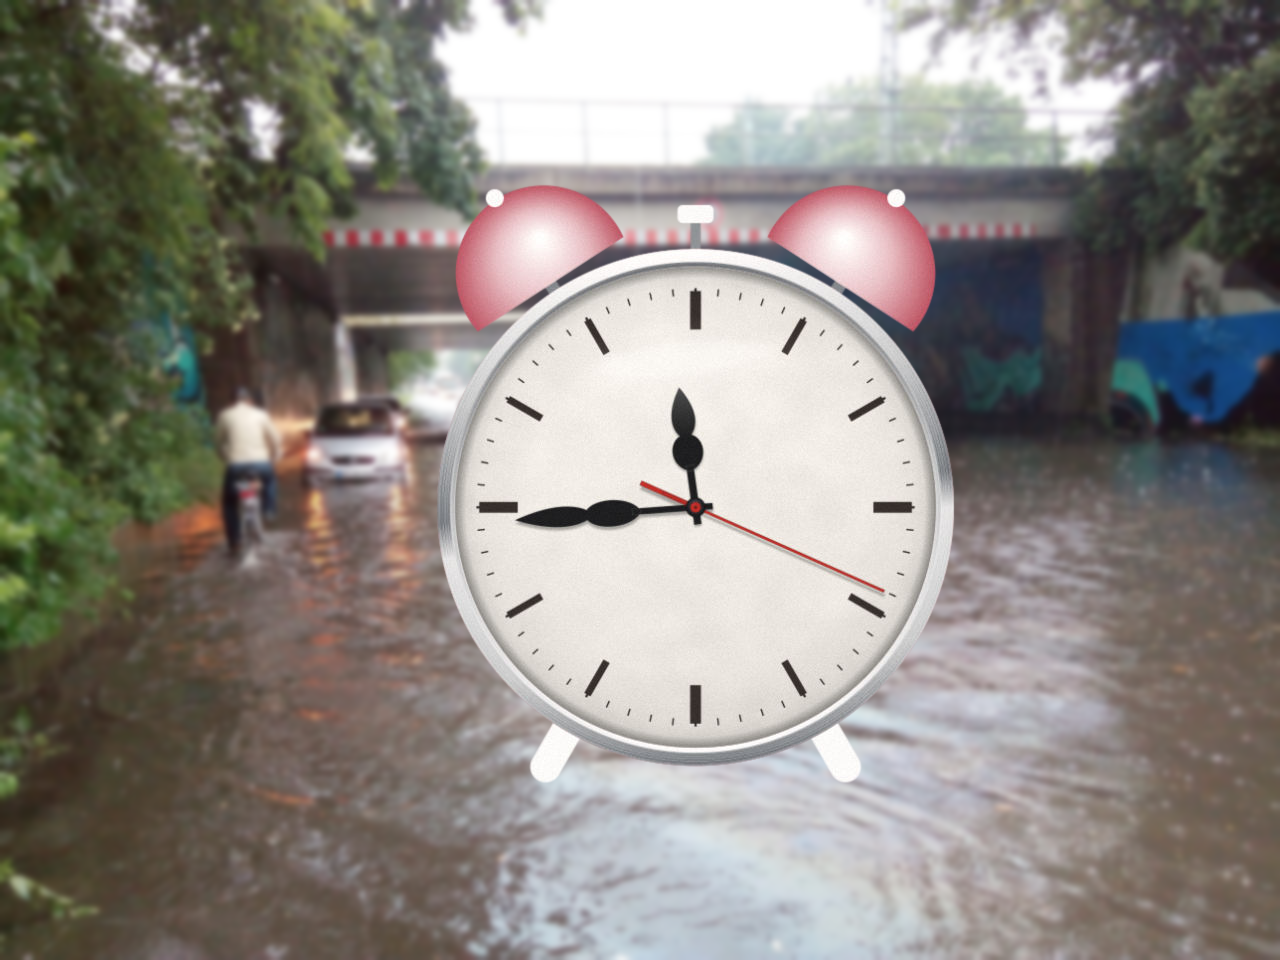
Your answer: **11:44:19**
